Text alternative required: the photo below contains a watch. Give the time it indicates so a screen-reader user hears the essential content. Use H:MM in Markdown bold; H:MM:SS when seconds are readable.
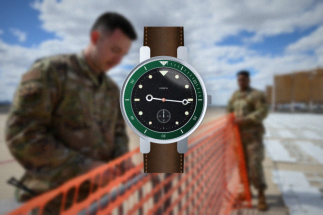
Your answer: **9:16**
